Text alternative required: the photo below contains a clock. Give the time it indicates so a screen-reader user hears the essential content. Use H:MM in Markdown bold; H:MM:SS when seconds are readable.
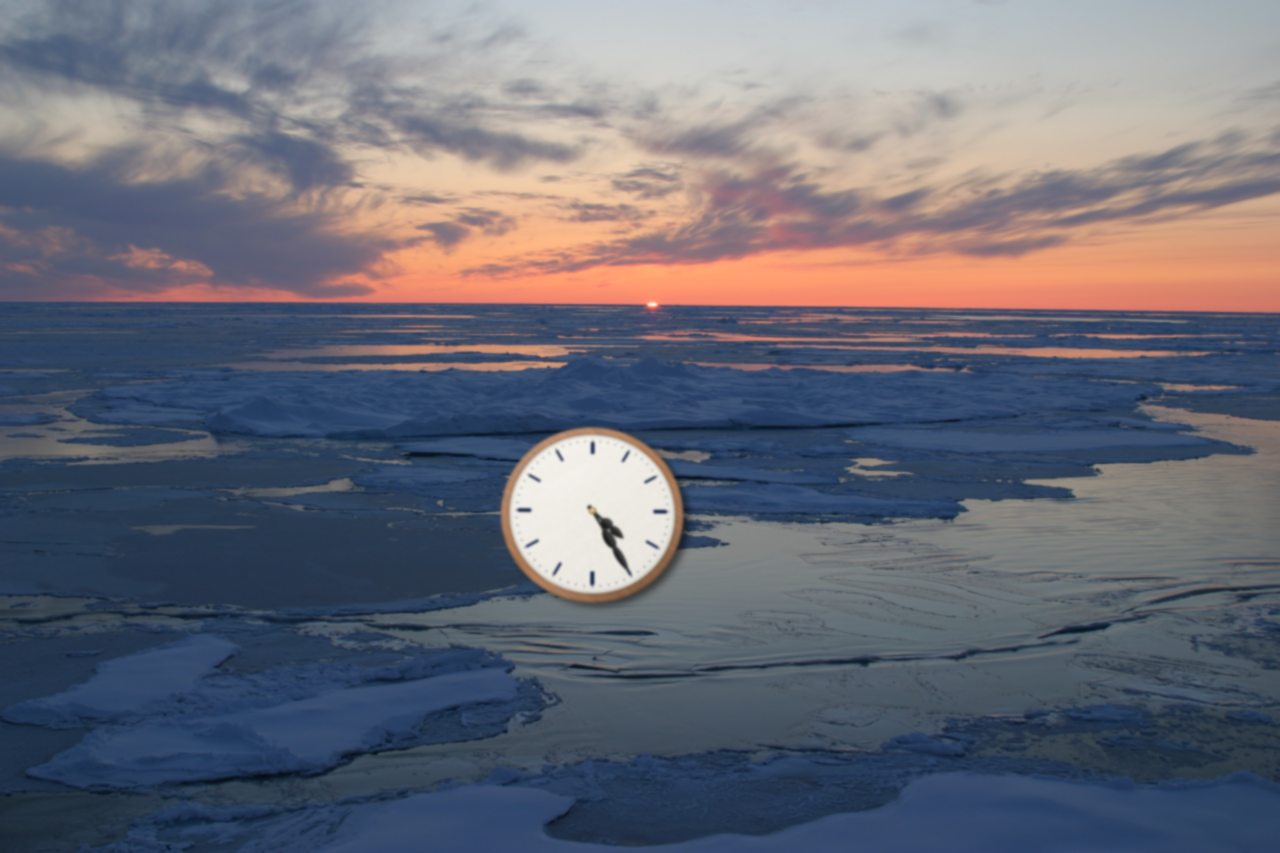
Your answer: **4:25**
